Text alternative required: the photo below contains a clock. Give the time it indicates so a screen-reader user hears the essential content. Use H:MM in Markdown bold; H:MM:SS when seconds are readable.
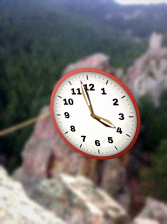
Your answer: **3:58**
